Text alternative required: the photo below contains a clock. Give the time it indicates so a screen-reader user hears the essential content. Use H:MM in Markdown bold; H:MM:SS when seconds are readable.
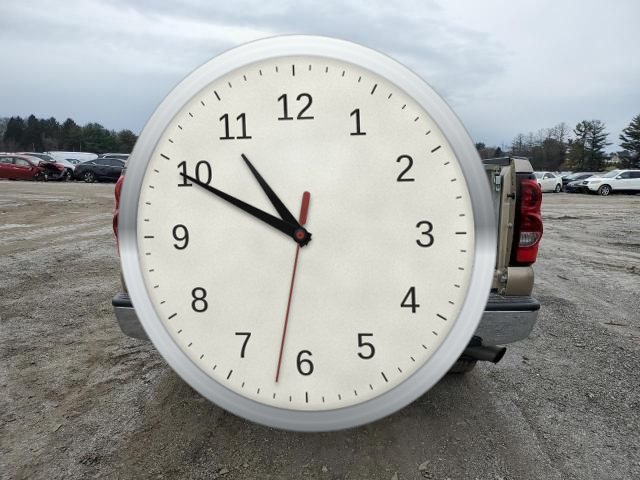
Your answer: **10:49:32**
